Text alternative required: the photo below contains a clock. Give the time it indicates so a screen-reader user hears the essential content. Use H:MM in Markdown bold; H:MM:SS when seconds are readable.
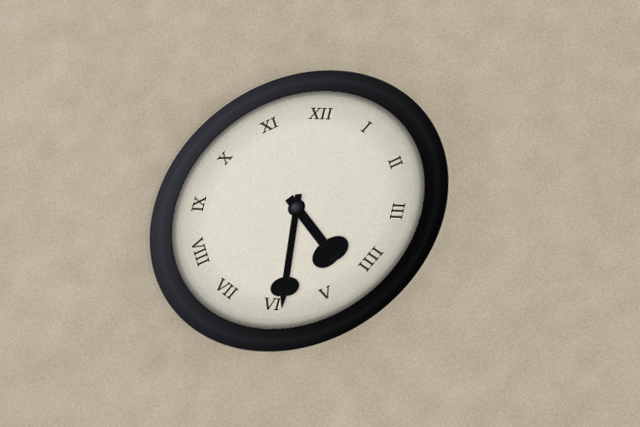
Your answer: **4:29**
